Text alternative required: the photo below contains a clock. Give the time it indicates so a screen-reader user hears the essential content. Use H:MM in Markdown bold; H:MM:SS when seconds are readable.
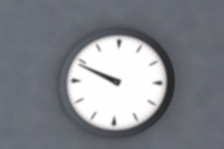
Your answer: **9:49**
